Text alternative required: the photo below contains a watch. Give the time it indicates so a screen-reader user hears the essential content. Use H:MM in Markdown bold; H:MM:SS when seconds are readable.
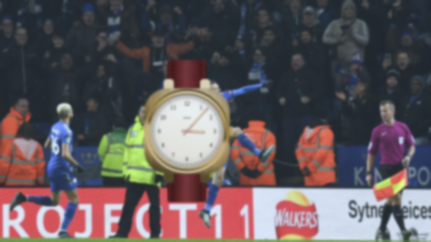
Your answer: **3:07**
